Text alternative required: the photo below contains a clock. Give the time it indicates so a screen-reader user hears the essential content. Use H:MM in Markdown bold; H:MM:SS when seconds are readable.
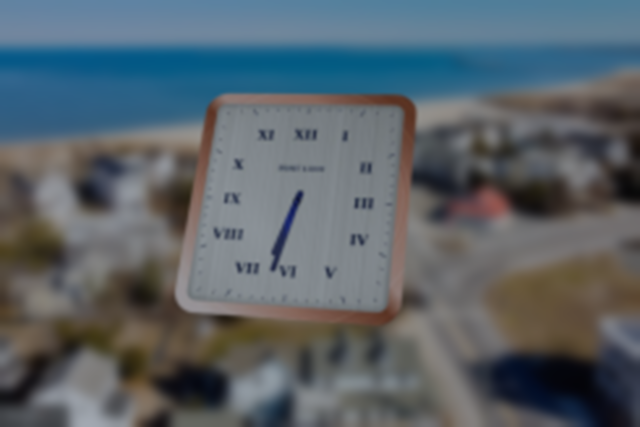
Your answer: **6:32**
